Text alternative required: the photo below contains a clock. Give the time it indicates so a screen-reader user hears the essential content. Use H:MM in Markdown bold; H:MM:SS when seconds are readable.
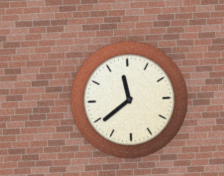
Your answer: **11:39**
